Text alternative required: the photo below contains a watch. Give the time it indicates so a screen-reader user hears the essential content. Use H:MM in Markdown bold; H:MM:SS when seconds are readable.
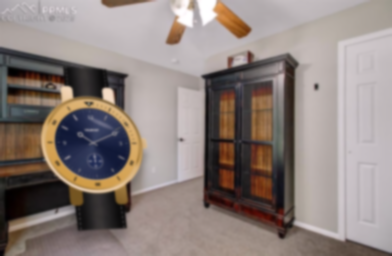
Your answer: **10:11**
